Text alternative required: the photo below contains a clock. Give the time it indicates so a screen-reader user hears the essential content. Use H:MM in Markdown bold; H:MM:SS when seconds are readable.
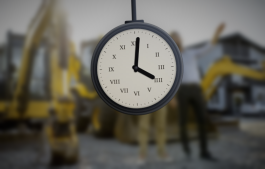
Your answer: **4:01**
